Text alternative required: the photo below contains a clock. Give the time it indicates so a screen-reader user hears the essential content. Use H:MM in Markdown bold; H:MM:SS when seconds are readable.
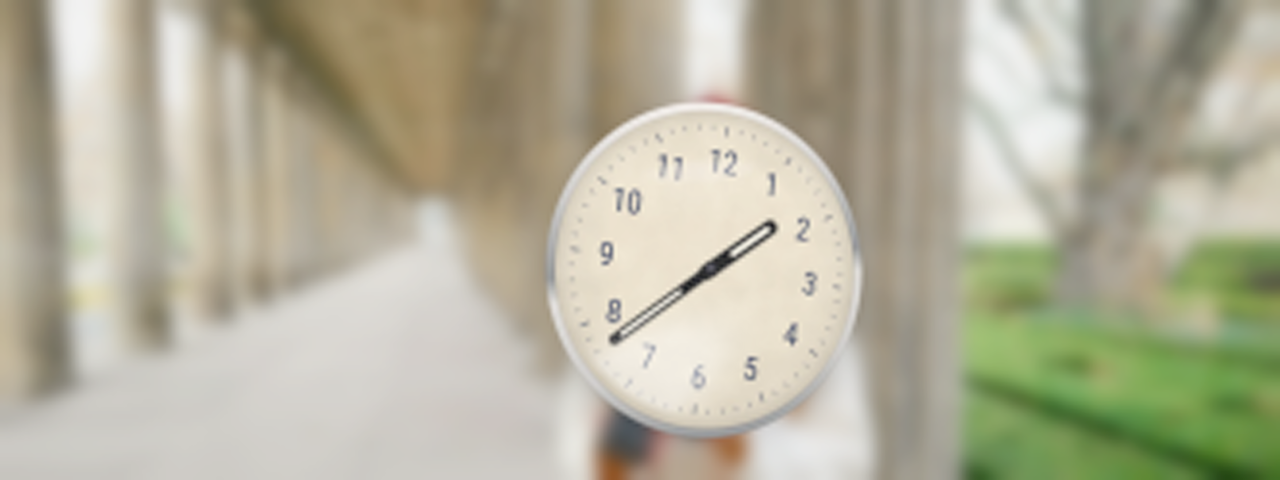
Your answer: **1:38**
